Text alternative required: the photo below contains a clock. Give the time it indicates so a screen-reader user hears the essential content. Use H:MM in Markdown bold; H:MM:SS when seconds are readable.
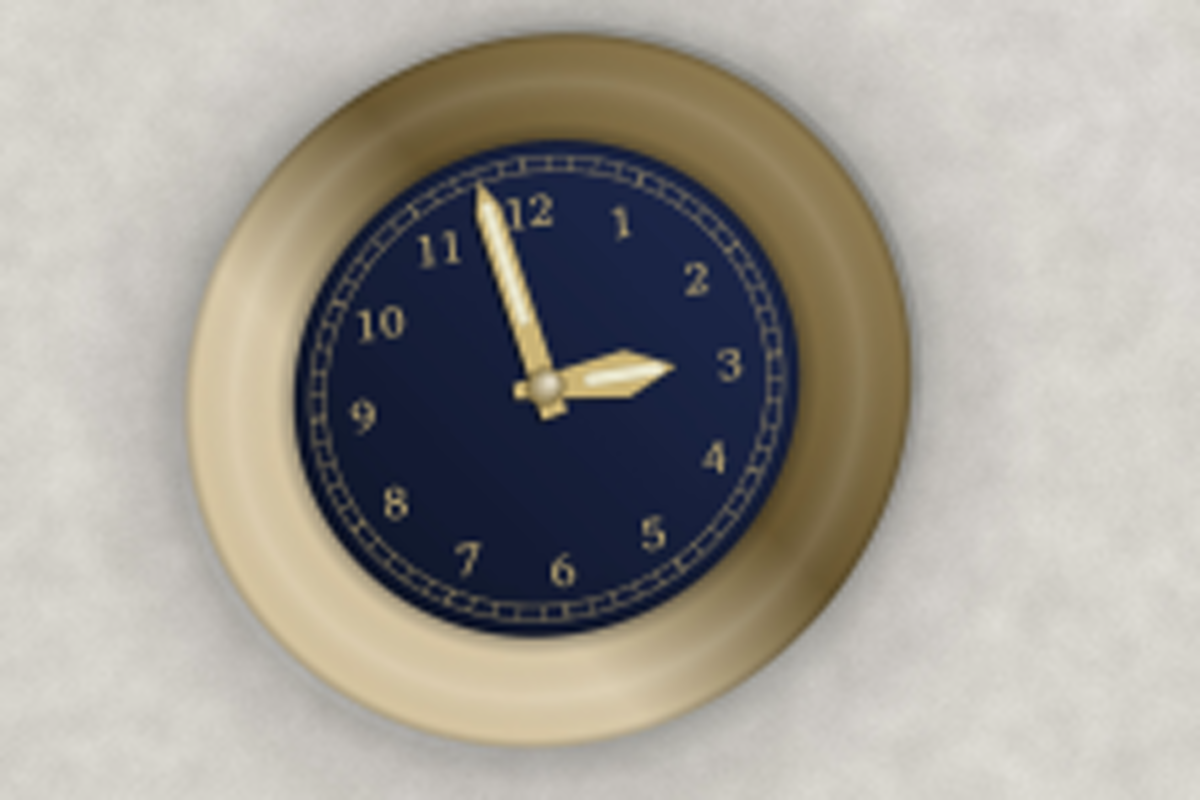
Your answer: **2:58**
